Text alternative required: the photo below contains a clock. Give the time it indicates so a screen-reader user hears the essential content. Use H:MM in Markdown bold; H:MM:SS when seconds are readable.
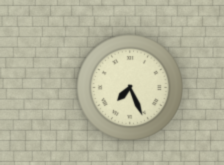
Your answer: **7:26**
